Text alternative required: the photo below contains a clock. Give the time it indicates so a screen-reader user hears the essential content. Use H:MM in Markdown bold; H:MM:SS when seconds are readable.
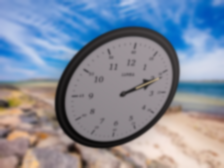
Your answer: **2:11**
